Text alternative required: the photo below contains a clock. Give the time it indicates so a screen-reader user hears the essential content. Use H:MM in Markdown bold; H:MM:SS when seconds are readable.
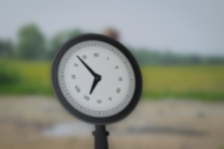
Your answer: **6:53**
